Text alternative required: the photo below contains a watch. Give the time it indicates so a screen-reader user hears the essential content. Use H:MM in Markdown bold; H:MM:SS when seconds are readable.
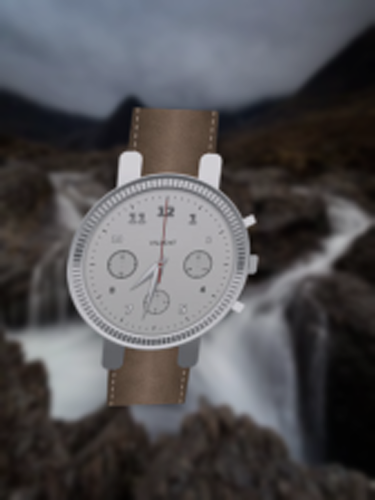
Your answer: **7:32**
